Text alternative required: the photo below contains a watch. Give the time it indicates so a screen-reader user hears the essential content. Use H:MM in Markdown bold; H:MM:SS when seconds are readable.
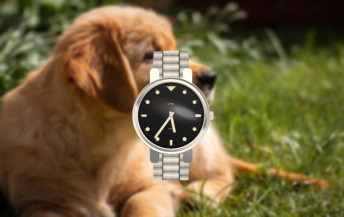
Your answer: **5:36**
